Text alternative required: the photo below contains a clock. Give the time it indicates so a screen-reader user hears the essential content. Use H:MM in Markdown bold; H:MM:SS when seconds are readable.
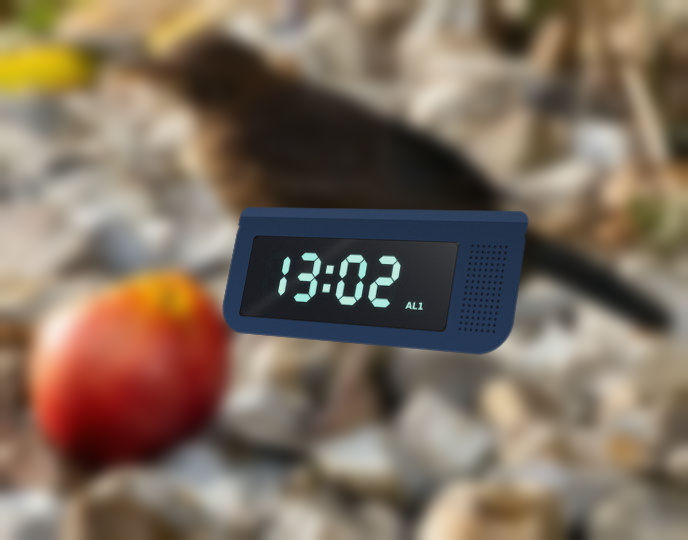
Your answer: **13:02**
